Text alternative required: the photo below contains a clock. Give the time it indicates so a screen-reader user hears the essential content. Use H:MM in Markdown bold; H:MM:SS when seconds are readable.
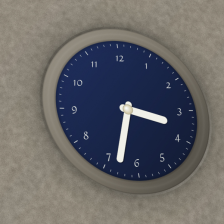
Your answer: **3:33**
